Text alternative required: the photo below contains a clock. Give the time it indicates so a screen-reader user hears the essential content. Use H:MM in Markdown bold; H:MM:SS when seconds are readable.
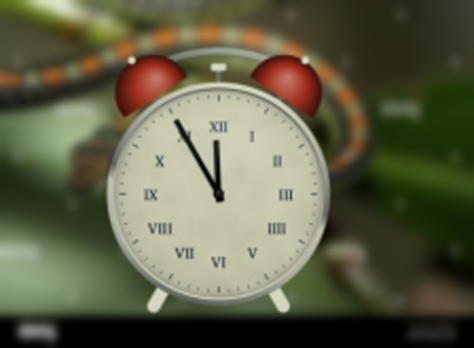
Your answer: **11:55**
